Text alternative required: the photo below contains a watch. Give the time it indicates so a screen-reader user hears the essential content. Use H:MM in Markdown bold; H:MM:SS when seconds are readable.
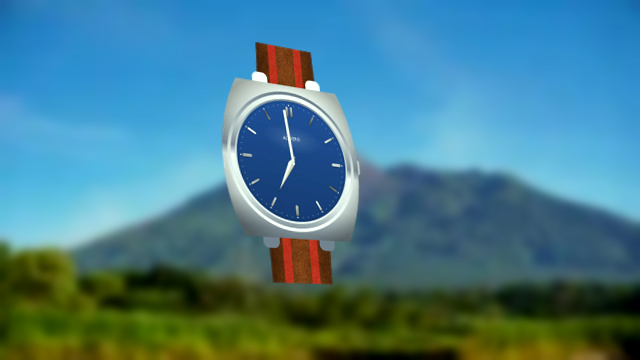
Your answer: **6:59**
